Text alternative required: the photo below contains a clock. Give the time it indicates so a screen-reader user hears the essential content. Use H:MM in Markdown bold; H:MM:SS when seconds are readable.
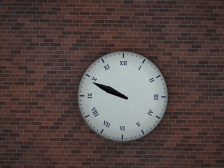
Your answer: **9:49**
